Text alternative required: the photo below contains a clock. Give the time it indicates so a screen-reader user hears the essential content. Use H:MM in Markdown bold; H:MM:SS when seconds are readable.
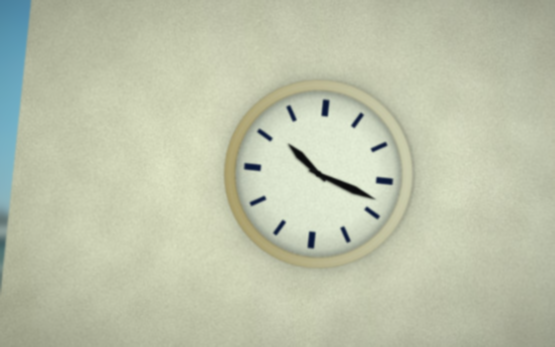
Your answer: **10:18**
